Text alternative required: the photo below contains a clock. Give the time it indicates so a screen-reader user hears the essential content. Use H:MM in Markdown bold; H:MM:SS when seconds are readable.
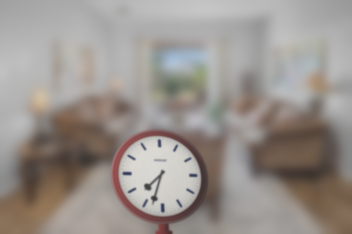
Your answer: **7:33**
